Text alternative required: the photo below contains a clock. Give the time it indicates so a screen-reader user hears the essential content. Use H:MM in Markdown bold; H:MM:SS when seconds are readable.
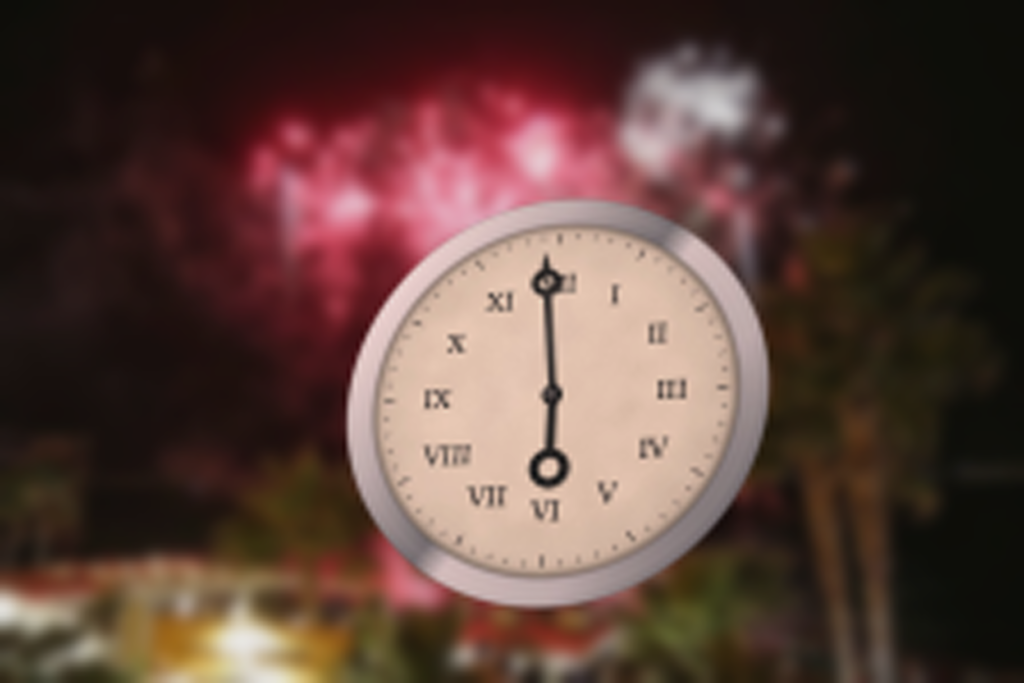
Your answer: **5:59**
